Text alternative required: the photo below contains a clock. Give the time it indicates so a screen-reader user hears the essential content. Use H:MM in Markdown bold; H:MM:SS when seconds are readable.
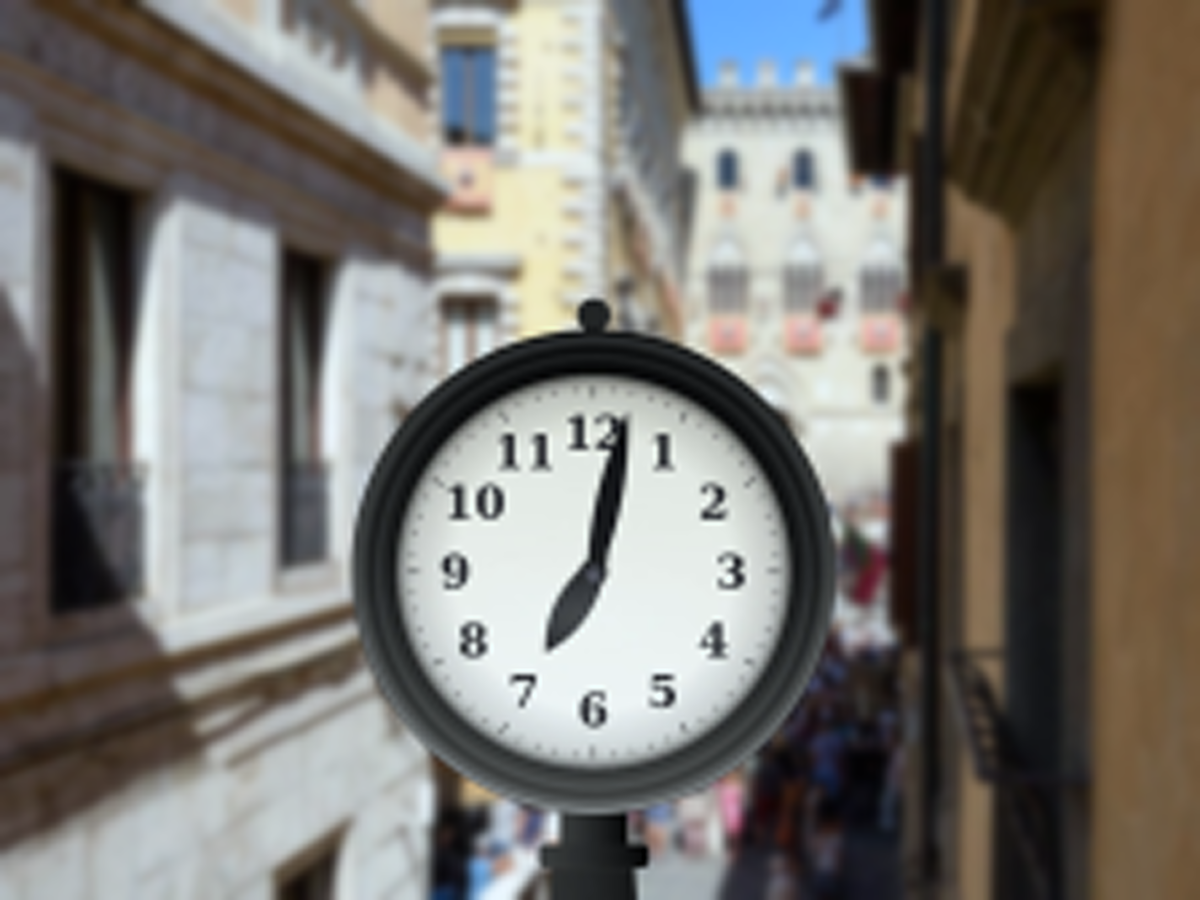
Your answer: **7:02**
